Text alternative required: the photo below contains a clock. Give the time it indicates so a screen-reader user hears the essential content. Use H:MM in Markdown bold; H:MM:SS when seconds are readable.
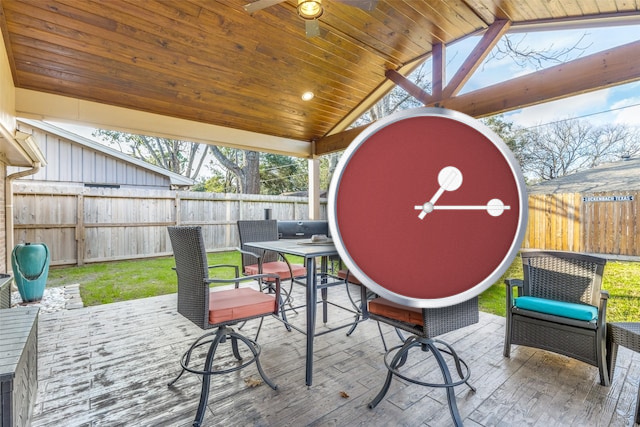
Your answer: **1:15**
